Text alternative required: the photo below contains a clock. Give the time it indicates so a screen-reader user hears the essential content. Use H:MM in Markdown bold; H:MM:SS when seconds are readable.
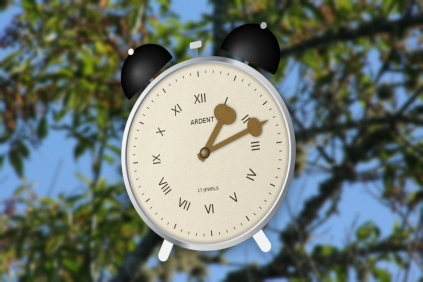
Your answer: **1:12**
